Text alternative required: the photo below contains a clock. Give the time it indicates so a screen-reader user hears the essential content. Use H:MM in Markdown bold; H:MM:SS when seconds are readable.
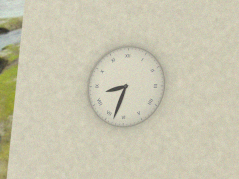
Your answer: **8:33**
